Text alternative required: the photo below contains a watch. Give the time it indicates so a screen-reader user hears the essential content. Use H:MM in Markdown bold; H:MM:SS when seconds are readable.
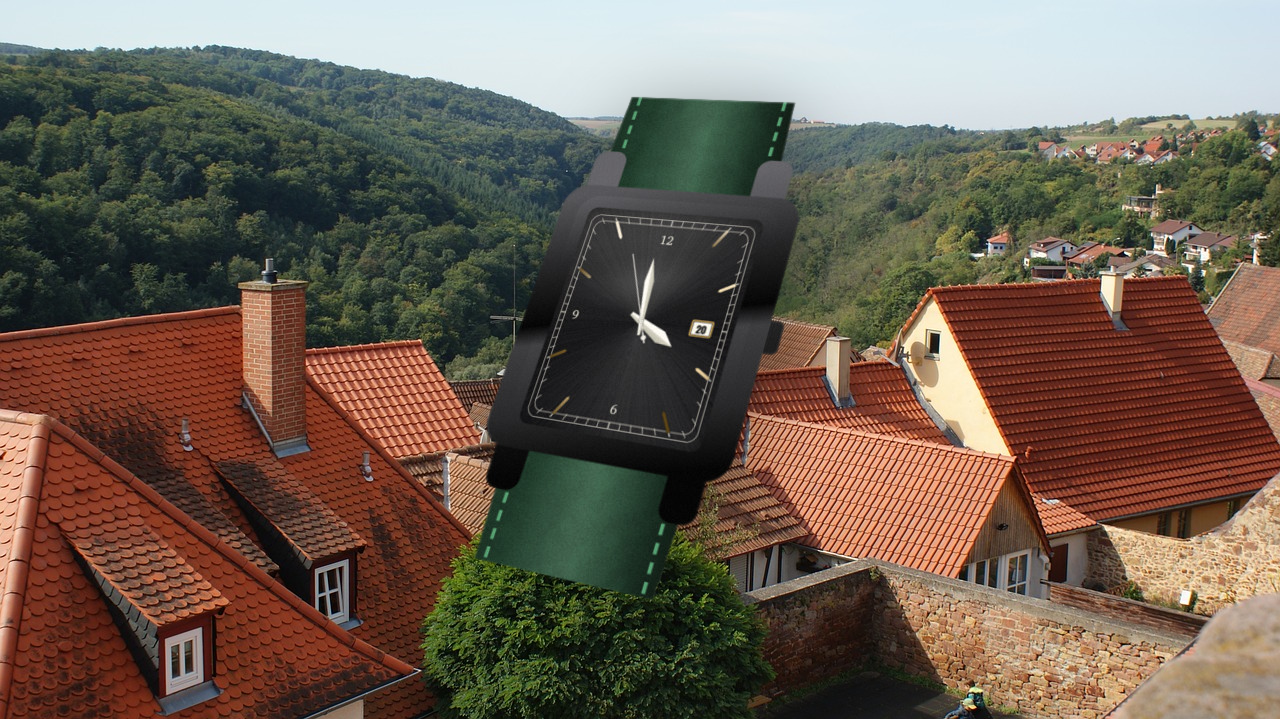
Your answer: **3:58:56**
